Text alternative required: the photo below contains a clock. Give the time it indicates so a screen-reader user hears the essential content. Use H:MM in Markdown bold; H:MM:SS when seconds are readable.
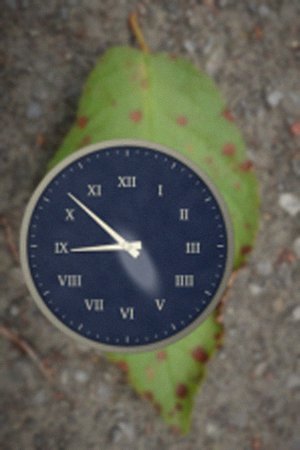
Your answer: **8:52**
